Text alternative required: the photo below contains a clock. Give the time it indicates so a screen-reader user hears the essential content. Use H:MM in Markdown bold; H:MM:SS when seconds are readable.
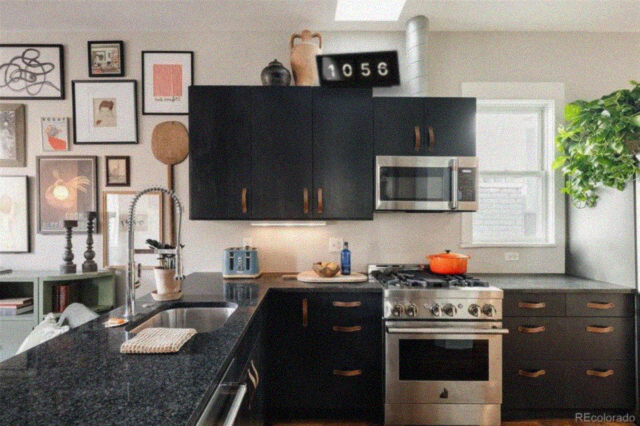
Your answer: **10:56**
